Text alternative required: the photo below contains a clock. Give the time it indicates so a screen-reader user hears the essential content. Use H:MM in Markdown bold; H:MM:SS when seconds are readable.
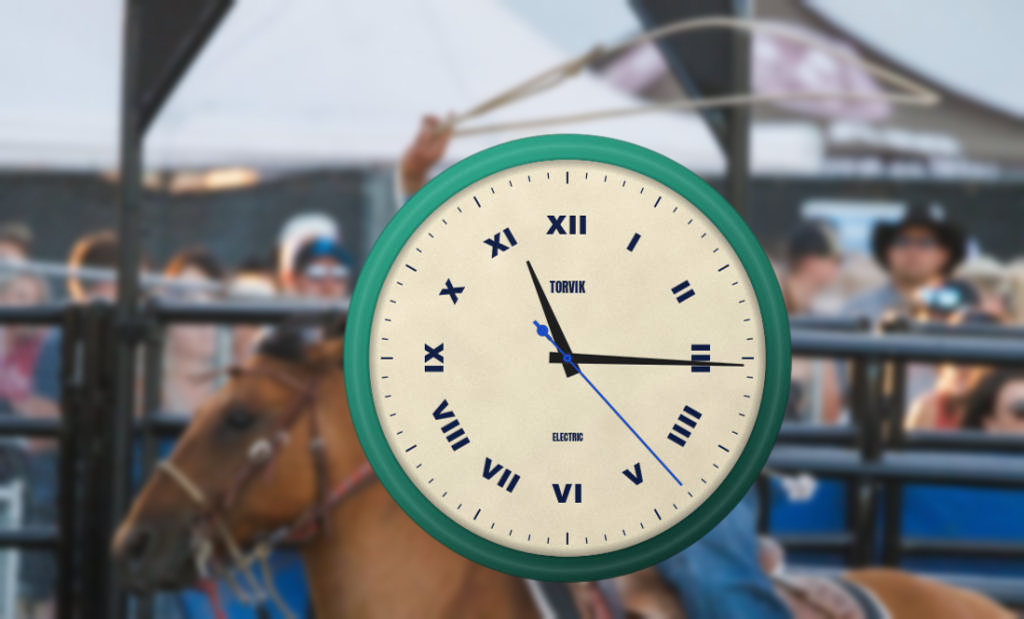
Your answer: **11:15:23**
